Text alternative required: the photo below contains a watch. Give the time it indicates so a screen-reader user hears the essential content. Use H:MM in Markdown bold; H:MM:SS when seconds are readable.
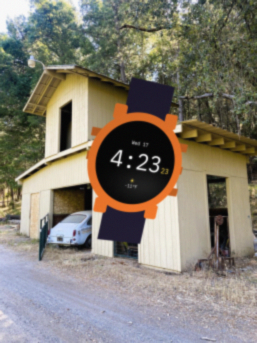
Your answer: **4:23**
